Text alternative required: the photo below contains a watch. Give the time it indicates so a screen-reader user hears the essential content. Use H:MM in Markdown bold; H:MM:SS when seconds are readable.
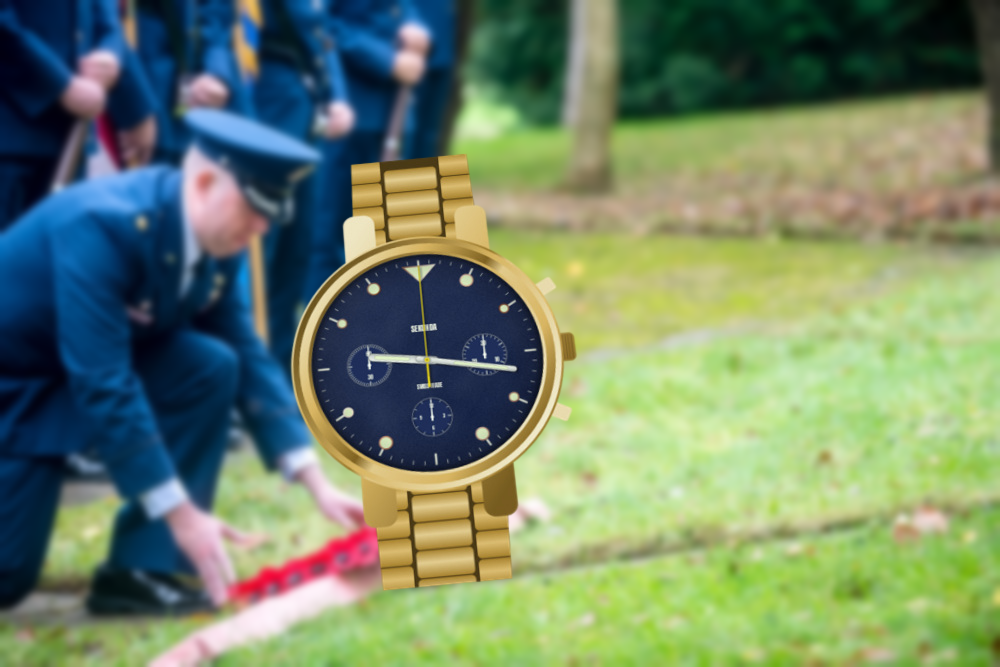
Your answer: **9:17**
